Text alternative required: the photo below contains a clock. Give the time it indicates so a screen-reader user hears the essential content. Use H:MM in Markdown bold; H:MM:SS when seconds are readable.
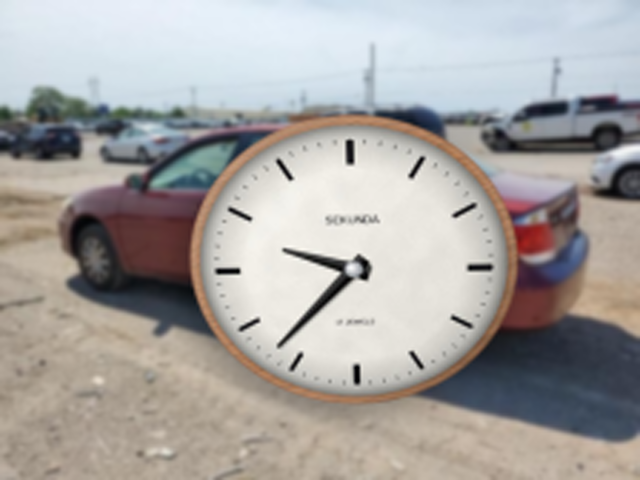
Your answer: **9:37**
